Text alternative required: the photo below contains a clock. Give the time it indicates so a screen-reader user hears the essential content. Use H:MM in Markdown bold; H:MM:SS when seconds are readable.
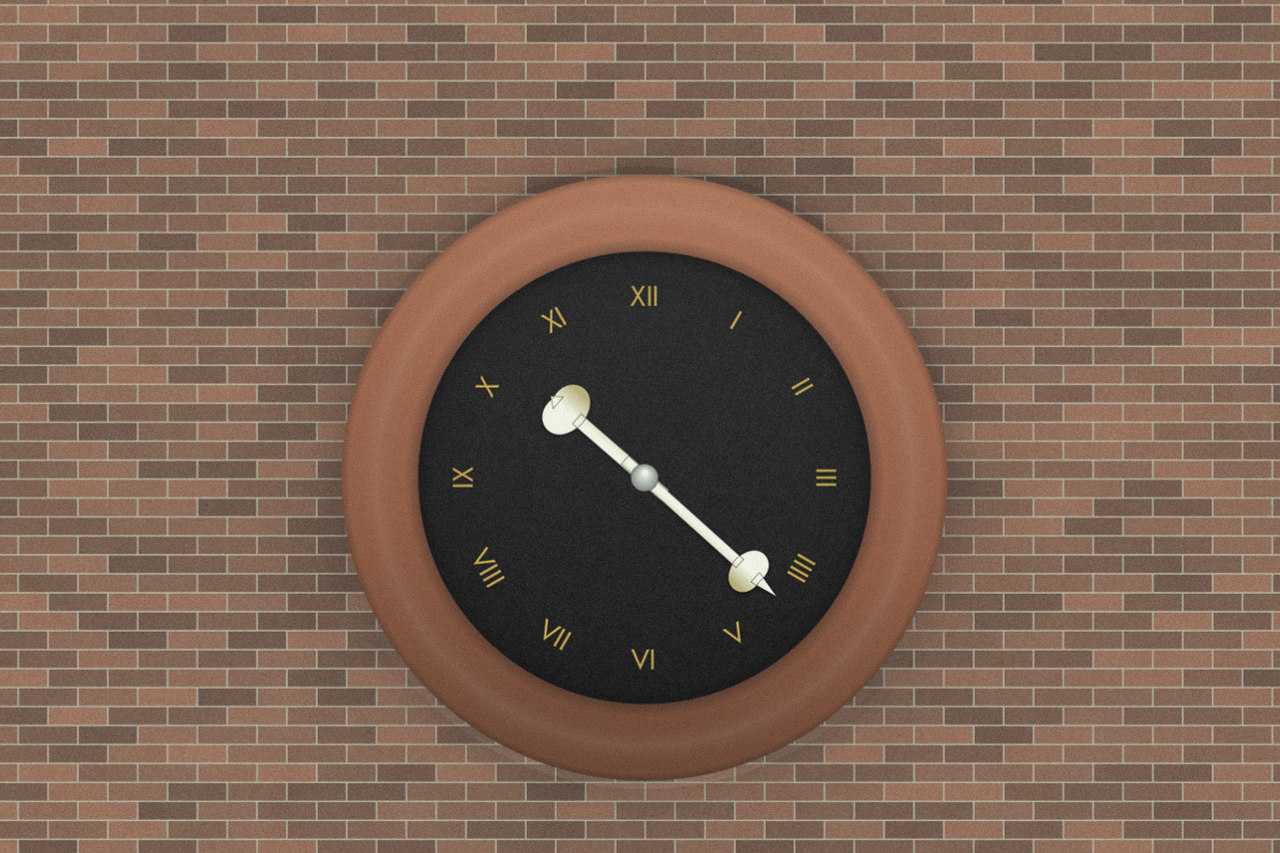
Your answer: **10:22**
